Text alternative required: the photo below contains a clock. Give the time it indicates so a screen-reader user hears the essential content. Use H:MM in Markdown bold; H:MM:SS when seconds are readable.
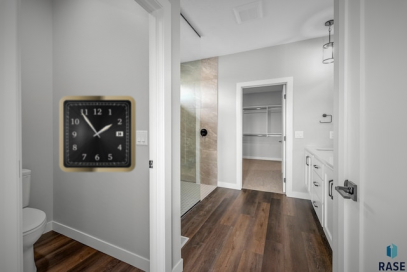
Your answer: **1:54**
